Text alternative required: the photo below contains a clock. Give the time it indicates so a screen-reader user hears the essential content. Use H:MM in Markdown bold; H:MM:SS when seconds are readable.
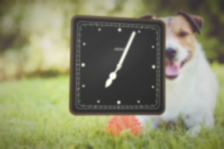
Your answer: **7:04**
